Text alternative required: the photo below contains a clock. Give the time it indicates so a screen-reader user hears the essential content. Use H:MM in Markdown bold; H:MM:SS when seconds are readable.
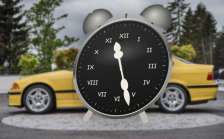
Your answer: **11:27**
